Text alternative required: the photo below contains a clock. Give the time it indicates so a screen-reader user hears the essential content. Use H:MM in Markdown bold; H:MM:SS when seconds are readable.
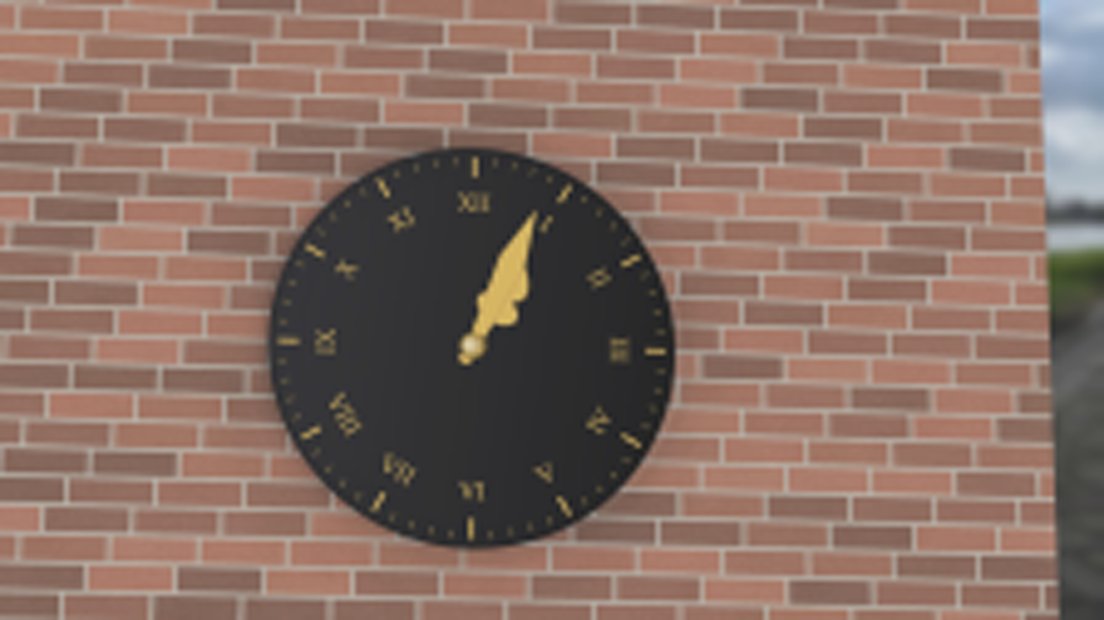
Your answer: **1:04**
